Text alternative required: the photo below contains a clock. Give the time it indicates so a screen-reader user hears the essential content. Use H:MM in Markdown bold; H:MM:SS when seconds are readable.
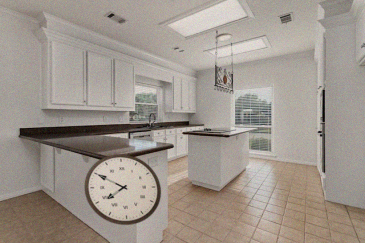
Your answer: **7:50**
